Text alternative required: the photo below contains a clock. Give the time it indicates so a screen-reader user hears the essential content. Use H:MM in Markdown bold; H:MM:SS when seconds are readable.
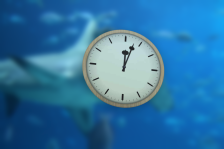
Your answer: **12:03**
